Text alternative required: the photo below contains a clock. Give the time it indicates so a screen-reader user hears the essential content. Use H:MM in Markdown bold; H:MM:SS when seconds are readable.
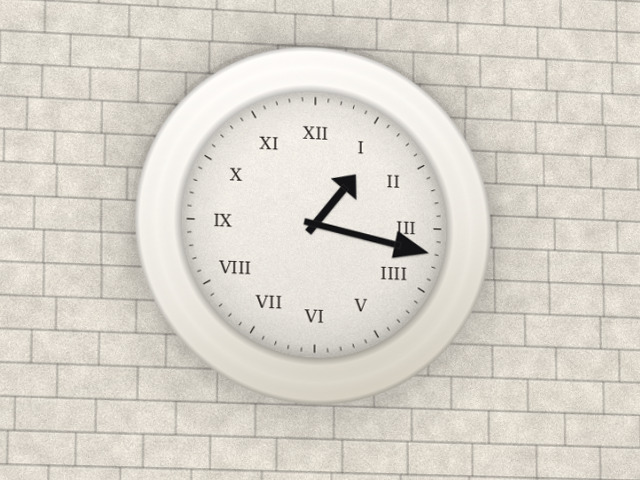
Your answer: **1:17**
